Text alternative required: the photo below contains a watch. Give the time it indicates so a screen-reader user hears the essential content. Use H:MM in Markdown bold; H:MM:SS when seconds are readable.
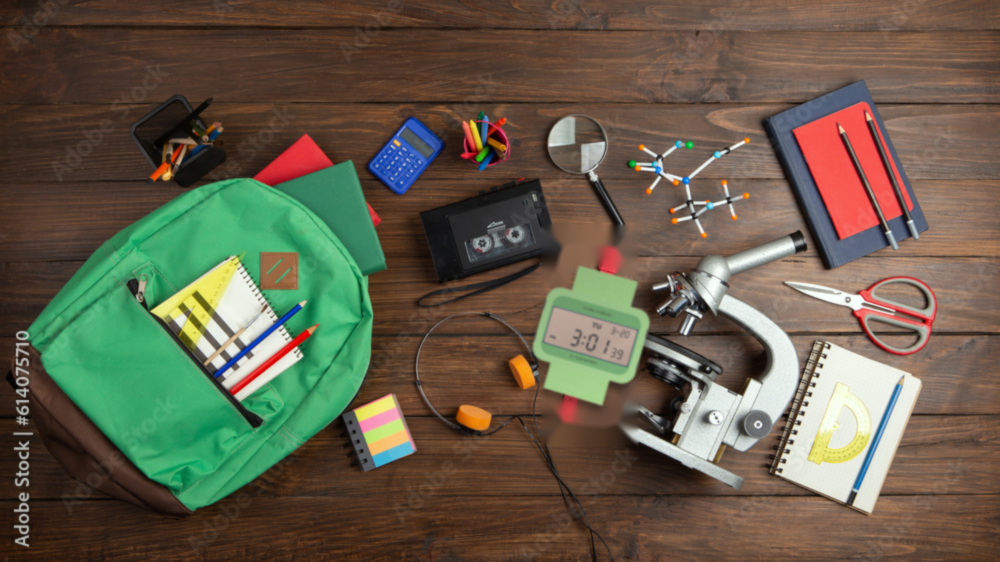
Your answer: **3:01**
